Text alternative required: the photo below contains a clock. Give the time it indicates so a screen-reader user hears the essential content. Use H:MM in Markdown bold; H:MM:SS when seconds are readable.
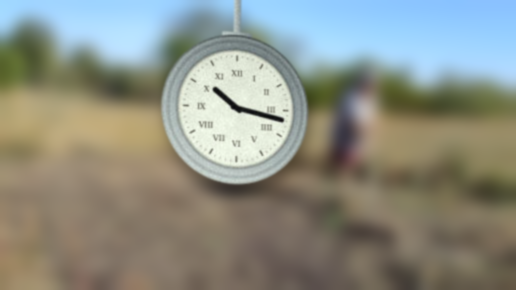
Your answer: **10:17**
